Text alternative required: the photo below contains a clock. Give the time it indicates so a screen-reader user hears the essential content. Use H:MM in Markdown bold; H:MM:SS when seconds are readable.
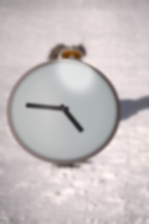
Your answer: **4:46**
